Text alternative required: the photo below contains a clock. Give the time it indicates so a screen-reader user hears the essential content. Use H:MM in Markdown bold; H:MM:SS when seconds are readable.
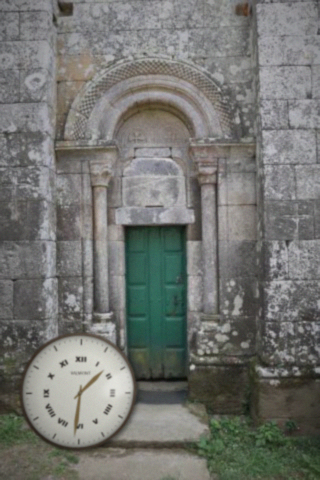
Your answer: **1:31**
